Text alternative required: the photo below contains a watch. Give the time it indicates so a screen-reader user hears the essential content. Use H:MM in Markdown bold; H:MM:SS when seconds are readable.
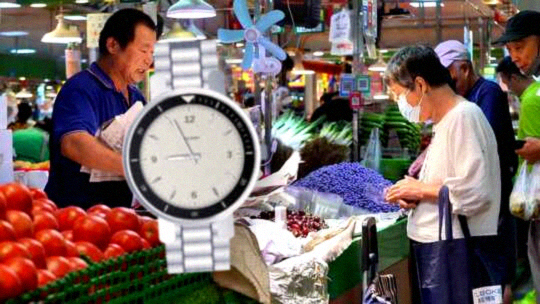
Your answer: **8:56**
